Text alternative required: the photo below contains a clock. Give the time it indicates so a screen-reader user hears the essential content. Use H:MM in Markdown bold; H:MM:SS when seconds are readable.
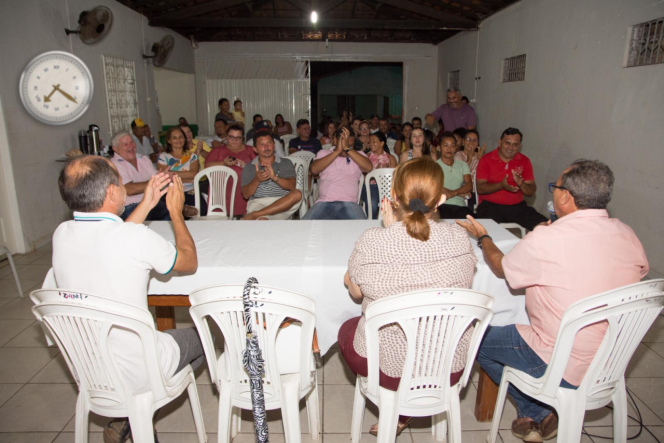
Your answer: **7:21**
